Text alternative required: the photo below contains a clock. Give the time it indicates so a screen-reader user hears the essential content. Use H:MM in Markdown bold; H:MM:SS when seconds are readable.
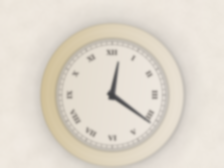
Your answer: **12:21**
